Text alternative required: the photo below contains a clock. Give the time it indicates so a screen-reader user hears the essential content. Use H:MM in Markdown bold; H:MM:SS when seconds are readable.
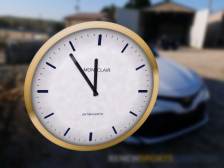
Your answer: **11:54**
